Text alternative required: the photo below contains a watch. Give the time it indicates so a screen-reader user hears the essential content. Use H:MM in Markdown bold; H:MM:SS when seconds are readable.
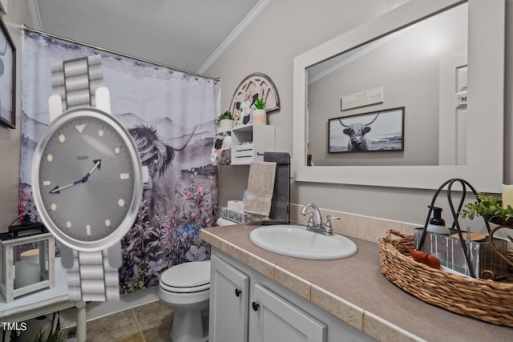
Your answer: **1:43**
